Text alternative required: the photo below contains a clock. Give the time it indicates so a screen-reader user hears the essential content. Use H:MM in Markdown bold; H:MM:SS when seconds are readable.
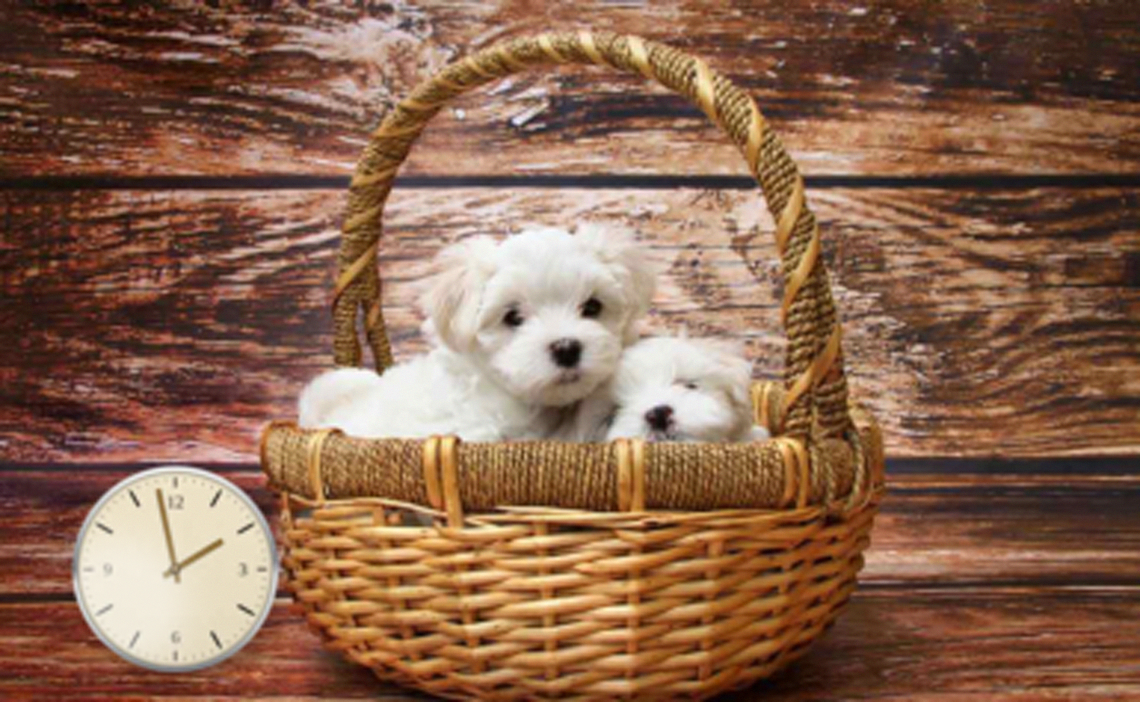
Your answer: **1:58**
